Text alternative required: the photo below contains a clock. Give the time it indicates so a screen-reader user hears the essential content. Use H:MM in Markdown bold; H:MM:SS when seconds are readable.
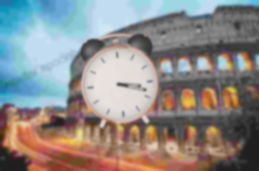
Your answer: **3:18**
